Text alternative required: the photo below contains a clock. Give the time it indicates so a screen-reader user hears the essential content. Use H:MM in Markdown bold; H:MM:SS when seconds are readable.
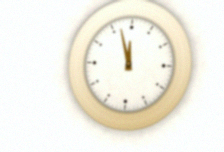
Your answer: **11:57**
